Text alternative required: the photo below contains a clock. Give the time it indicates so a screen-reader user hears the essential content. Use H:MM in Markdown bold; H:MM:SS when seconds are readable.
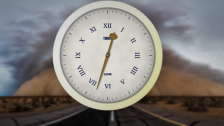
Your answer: **12:33**
